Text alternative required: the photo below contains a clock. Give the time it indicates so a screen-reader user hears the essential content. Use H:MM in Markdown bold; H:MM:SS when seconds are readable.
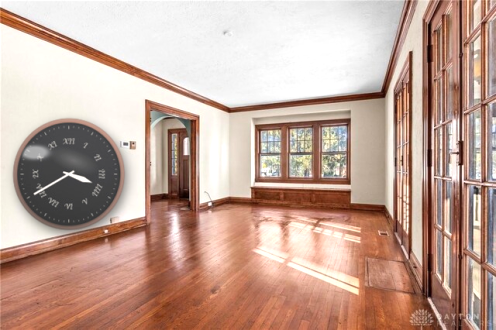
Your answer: **3:40**
